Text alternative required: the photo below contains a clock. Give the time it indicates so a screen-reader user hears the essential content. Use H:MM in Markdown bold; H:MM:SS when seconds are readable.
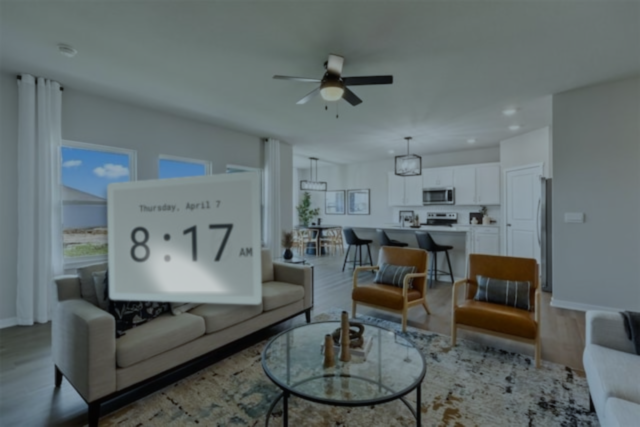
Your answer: **8:17**
